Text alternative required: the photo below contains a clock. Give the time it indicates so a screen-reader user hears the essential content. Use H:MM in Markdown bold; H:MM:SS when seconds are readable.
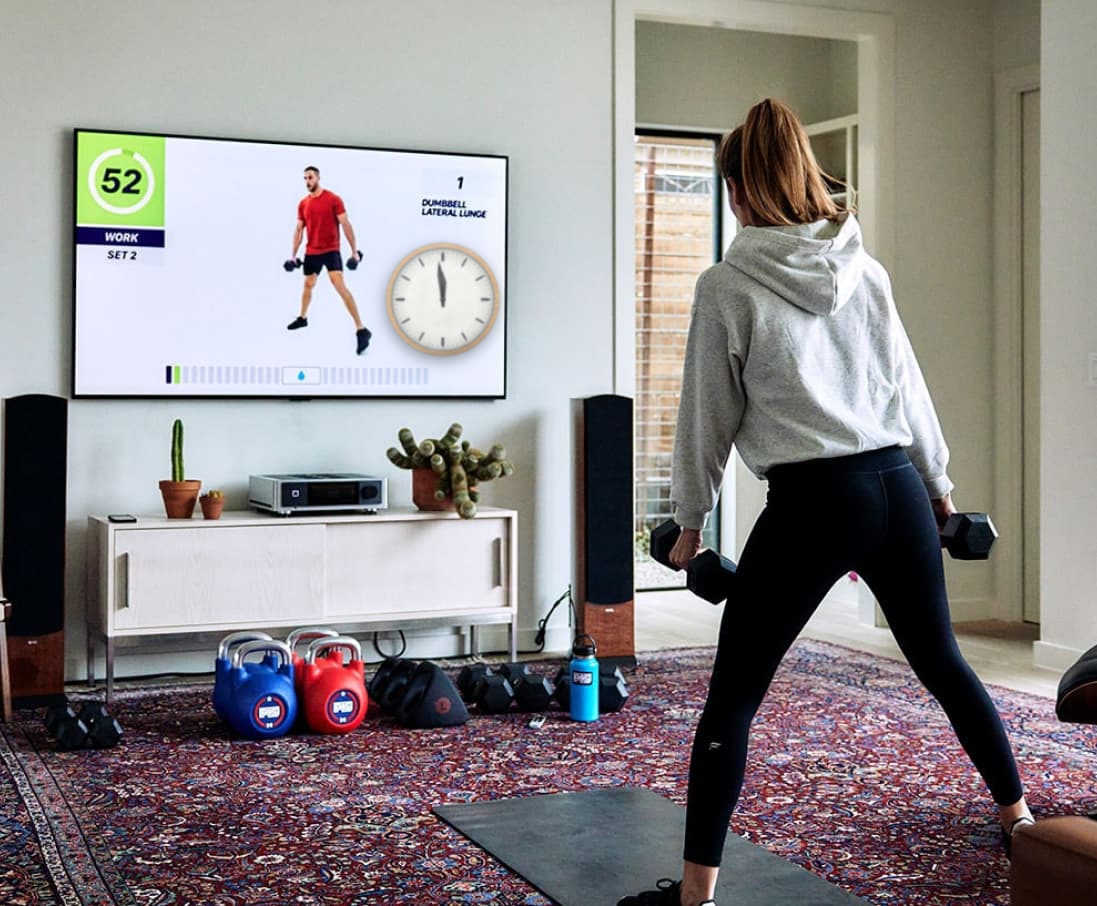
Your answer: **11:59**
